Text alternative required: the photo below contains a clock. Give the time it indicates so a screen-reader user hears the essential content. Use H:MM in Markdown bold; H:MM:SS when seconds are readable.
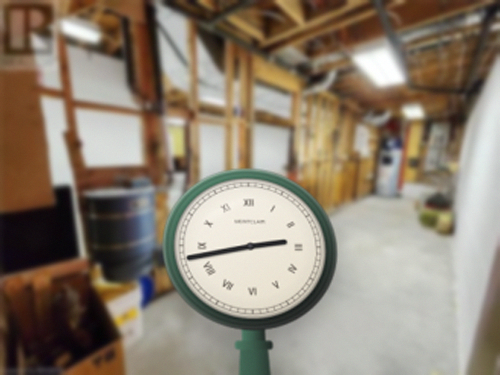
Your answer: **2:43**
